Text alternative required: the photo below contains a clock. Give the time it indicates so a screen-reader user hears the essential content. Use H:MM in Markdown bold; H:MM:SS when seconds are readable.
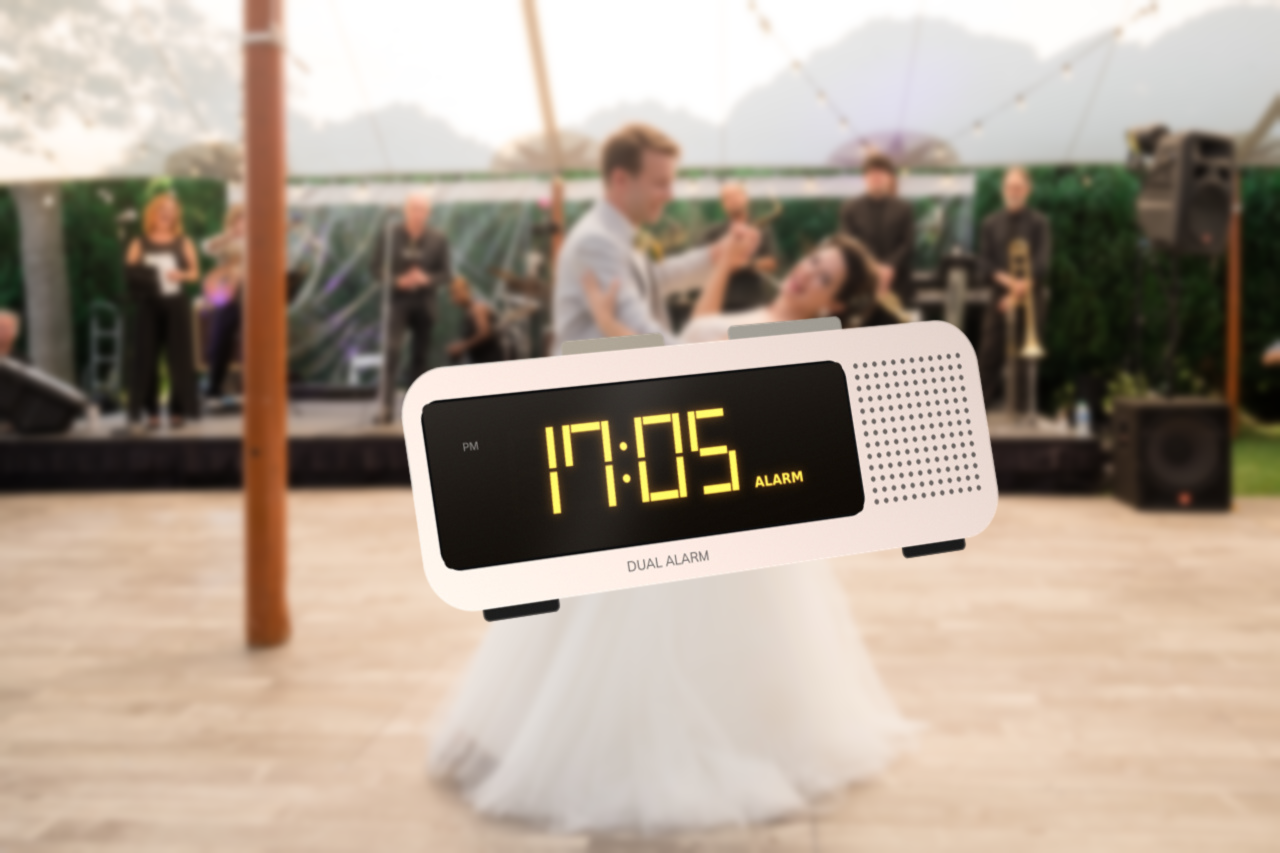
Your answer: **17:05**
